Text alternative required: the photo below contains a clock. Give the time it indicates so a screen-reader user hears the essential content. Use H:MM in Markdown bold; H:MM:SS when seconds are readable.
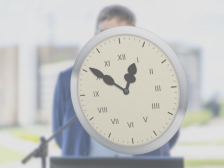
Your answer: **12:51**
